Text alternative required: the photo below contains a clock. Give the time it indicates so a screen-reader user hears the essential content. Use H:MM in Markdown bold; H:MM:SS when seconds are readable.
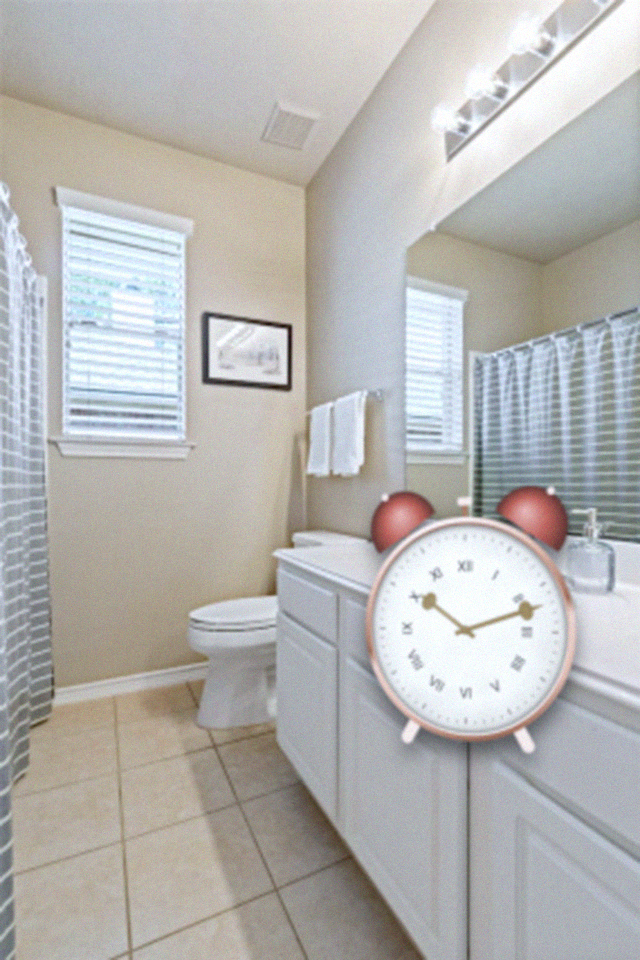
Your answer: **10:12**
